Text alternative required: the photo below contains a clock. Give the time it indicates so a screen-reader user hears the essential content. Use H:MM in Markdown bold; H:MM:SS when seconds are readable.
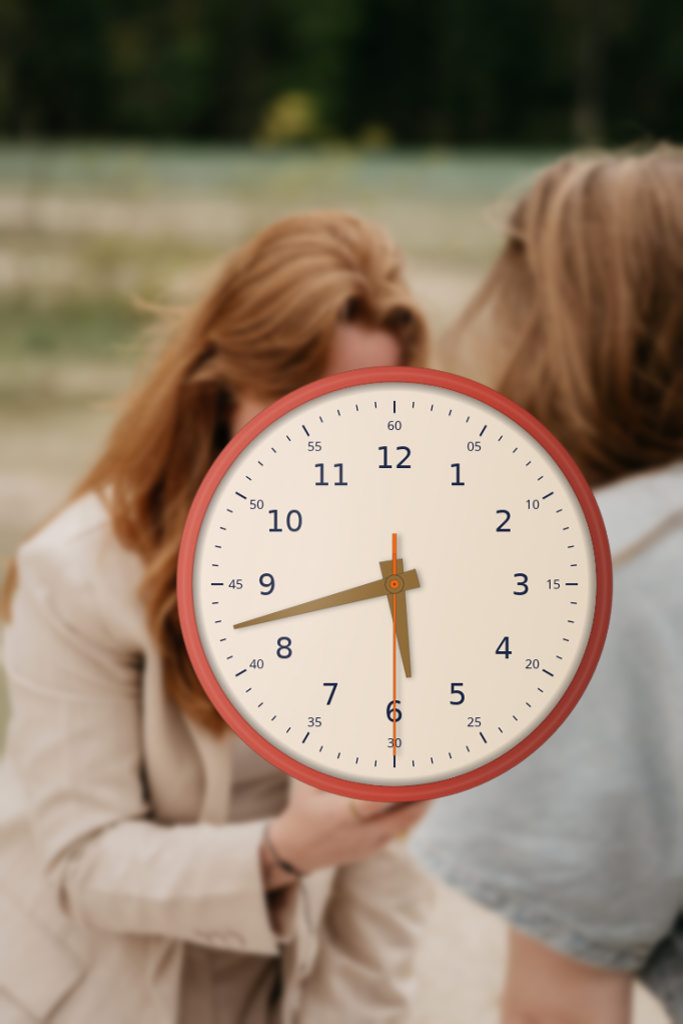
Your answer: **5:42:30**
